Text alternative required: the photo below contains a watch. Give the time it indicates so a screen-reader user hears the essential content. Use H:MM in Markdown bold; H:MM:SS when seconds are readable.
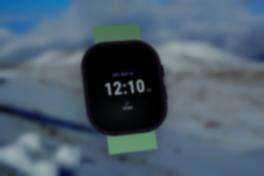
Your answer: **12:10**
